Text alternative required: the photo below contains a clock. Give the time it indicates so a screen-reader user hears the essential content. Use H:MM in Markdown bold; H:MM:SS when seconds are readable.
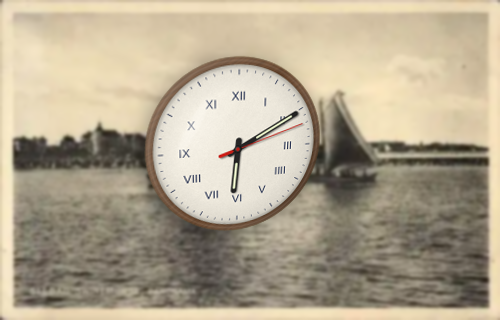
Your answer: **6:10:12**
